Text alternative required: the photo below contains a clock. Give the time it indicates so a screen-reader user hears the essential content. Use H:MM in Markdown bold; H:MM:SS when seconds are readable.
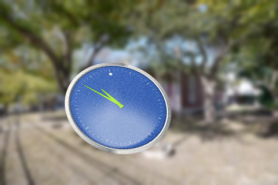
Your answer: **10:52**
